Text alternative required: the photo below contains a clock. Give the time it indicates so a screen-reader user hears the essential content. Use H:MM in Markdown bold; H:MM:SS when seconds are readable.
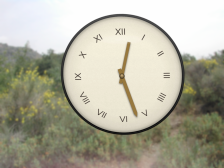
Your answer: **12:27**
